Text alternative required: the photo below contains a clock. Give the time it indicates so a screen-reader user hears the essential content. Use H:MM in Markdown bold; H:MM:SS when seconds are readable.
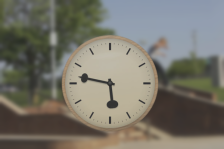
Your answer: **5:47**
